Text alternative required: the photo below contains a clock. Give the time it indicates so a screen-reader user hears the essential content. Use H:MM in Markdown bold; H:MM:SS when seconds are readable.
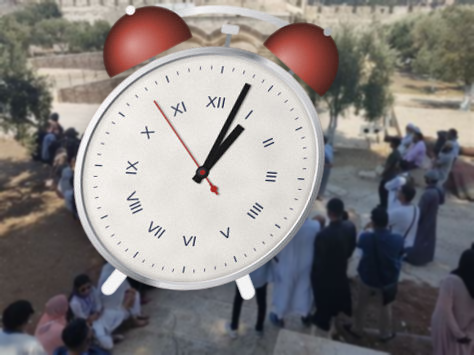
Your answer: **1:02:53**
